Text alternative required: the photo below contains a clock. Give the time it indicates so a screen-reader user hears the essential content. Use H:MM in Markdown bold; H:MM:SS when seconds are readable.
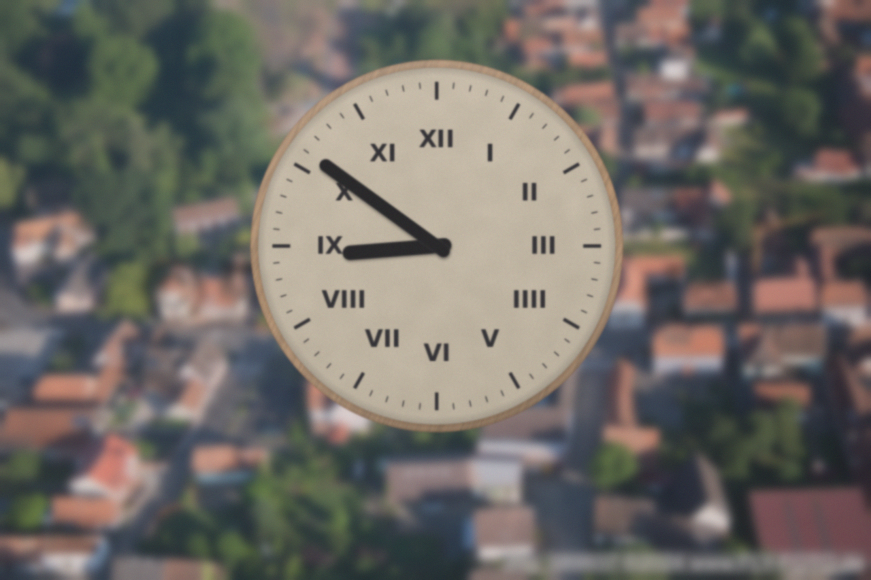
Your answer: **8:51**
